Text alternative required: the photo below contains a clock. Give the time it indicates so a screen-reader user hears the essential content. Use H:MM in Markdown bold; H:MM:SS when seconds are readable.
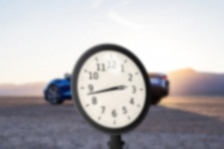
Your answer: **2:43**
